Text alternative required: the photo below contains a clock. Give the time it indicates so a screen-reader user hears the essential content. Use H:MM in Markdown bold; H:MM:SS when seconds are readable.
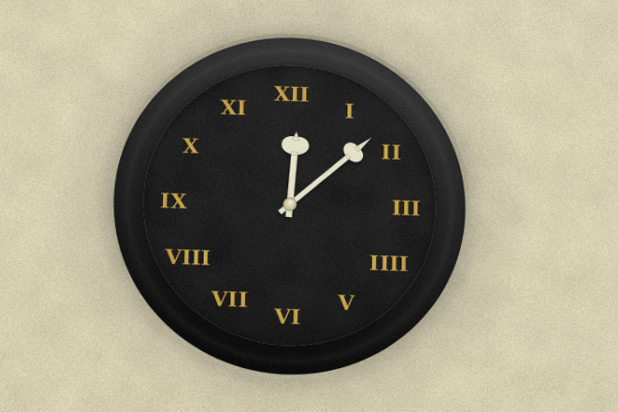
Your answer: **12:08**
